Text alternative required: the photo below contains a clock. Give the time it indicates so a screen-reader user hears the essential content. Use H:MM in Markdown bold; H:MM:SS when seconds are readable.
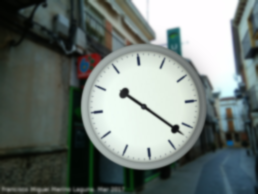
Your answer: **10:22**
